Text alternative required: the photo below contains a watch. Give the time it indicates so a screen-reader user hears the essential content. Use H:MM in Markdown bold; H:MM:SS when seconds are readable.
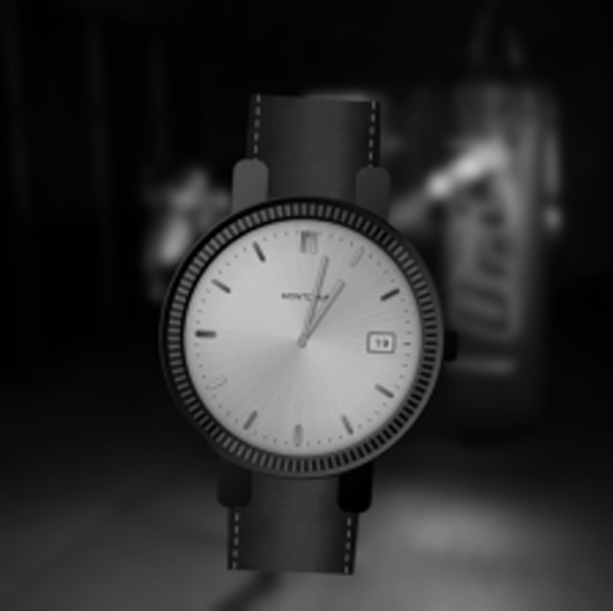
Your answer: **1:02**
